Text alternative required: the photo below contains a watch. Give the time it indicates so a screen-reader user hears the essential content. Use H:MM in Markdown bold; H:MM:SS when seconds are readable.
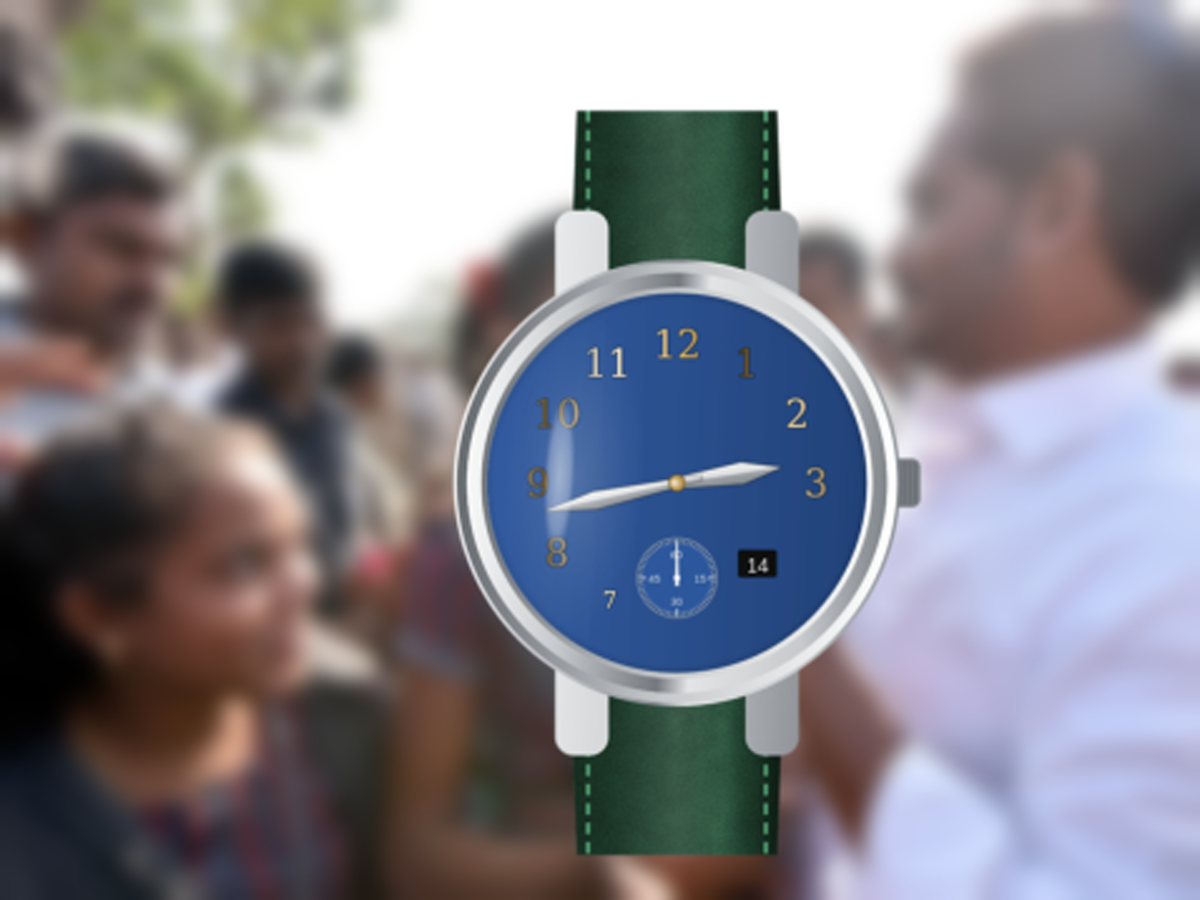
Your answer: **2:43**
